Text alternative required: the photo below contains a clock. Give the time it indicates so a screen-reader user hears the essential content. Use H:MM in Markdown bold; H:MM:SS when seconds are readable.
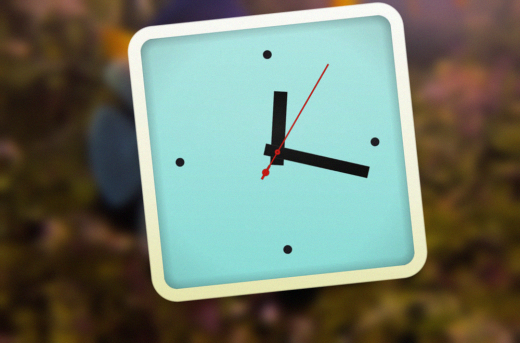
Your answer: **12:18:06**
